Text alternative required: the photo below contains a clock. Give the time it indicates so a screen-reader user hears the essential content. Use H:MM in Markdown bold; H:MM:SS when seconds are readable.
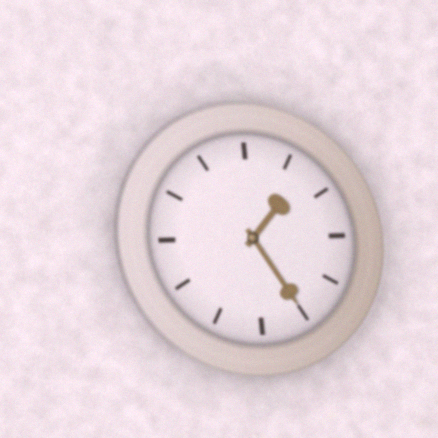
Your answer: **1:25**
